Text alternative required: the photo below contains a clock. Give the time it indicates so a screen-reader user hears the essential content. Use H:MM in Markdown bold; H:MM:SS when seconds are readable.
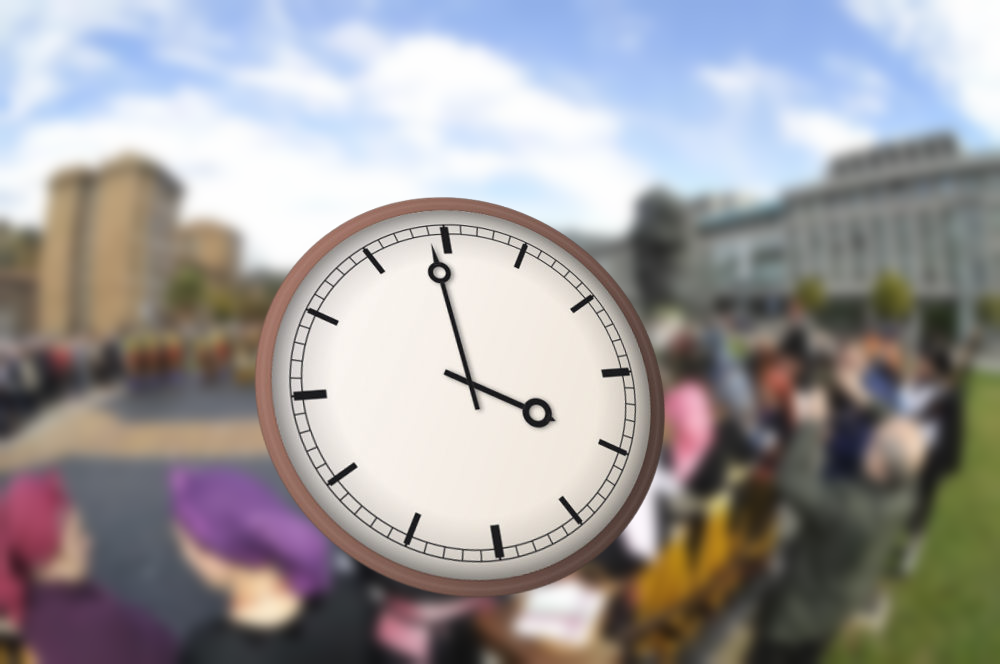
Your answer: **3:59**
